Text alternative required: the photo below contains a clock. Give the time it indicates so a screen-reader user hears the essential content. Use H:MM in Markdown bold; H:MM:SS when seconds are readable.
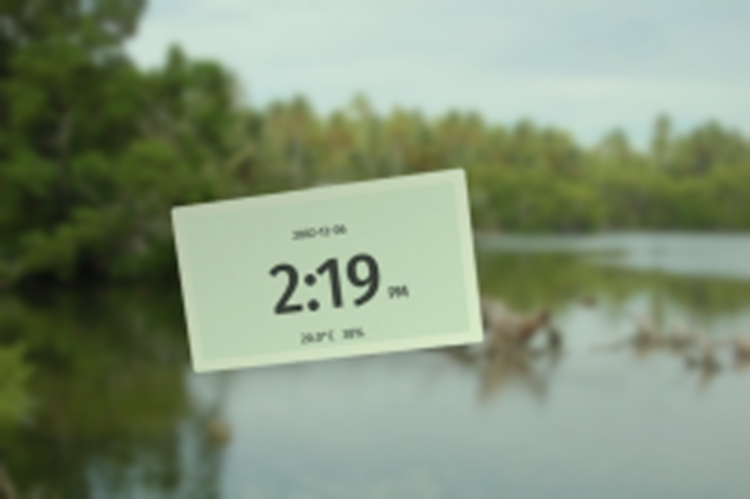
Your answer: **2:19**
